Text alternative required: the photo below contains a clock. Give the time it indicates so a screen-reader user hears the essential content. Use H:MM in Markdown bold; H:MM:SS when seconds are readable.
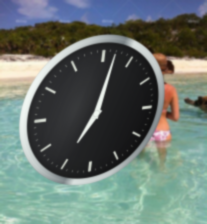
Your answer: **7:02**
